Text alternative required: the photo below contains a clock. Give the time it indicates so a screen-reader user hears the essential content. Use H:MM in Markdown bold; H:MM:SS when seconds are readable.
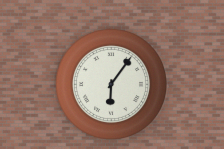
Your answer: **6:06**
